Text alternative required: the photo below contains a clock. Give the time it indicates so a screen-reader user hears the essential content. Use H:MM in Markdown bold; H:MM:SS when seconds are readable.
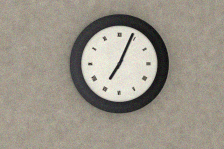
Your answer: **7:04**
